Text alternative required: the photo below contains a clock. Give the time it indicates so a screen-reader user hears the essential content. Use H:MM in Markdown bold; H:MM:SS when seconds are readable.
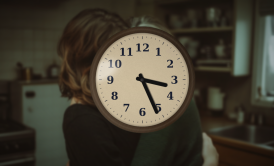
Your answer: **3:26**
